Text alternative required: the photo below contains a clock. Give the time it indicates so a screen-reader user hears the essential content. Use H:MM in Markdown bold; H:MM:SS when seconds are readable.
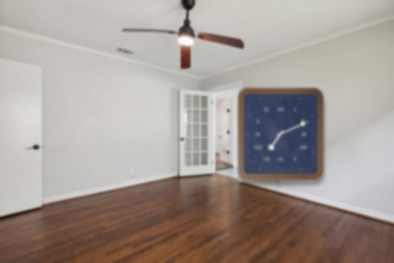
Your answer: **7:11**
